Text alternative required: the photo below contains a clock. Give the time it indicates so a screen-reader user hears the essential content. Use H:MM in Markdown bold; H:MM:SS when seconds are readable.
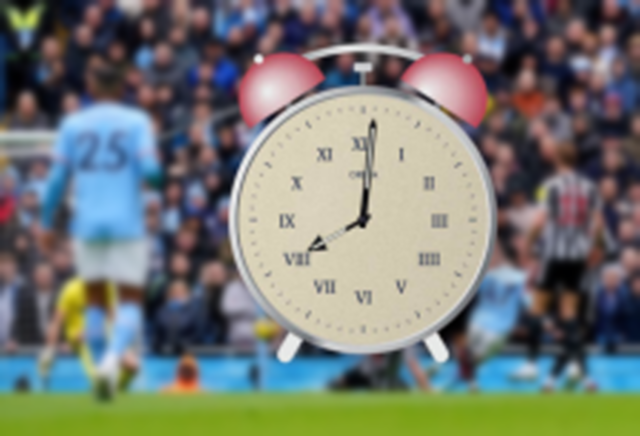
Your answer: **8:01**
